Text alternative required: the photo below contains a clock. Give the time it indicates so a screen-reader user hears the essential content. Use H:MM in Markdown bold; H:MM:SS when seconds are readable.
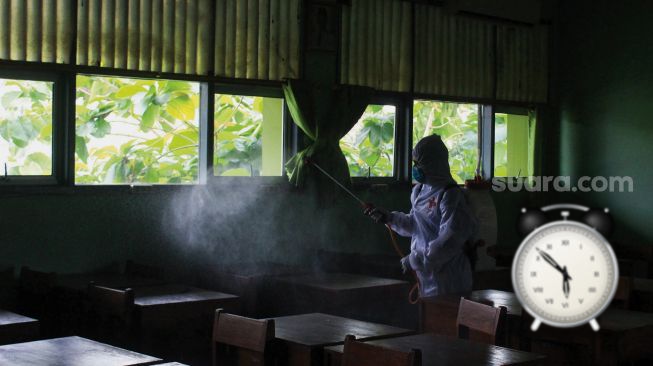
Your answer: **5:52**
